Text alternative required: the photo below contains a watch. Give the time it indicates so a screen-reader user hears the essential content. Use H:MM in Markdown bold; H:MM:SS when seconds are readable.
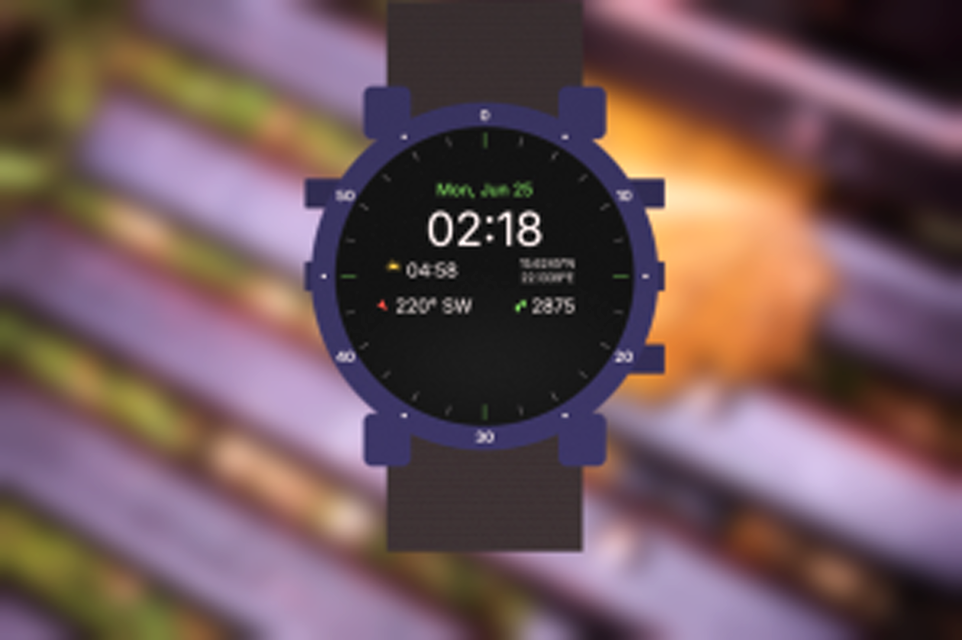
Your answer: **2:18**
